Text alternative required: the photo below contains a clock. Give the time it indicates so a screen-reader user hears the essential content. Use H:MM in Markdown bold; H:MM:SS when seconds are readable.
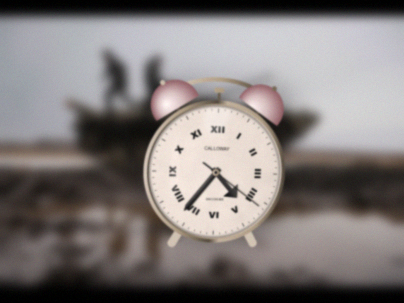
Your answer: **4:36:21**
